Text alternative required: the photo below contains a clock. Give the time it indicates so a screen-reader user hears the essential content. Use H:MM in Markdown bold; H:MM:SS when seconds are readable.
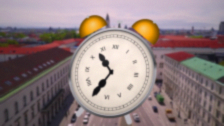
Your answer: **10:35**
